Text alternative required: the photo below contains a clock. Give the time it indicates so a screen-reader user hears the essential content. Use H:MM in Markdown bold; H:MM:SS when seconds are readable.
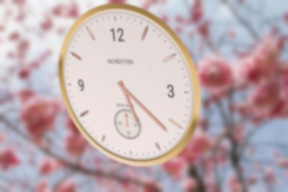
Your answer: **5:22**
